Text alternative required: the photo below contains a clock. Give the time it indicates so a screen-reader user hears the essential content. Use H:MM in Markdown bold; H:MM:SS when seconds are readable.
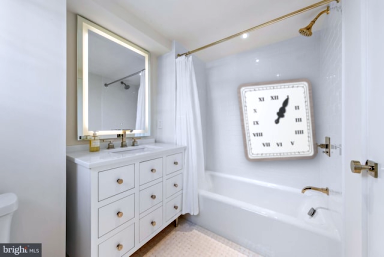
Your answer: **1:05**
